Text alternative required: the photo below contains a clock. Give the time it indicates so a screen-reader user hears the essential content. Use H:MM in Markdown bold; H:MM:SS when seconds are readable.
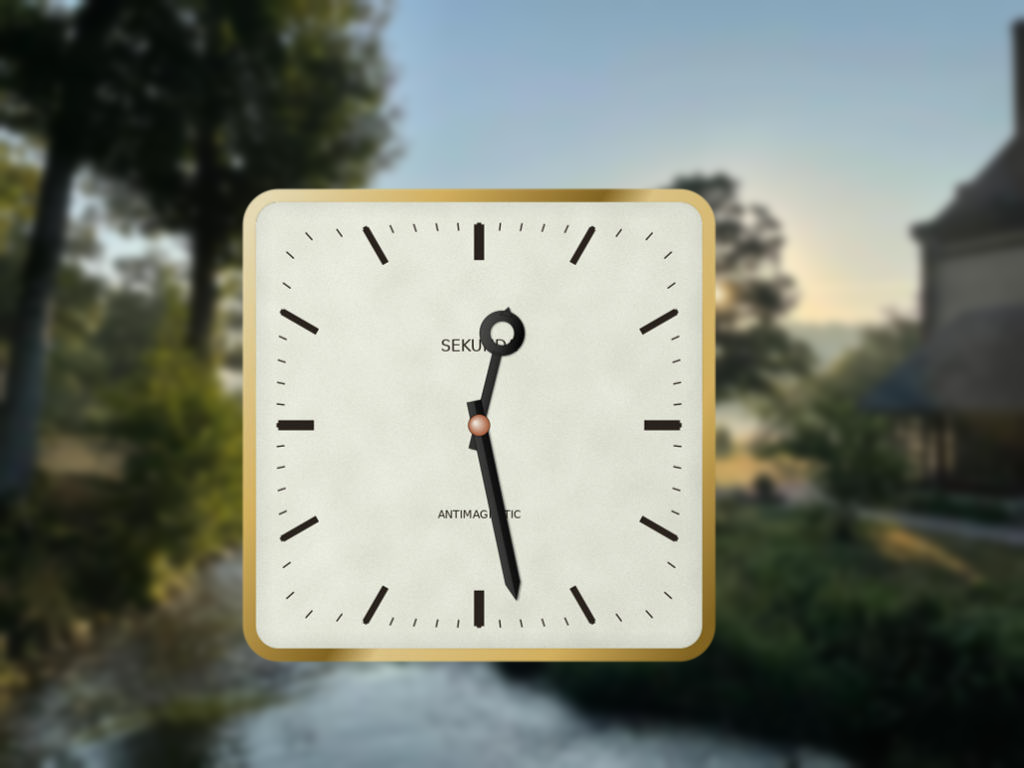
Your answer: **12:28**
